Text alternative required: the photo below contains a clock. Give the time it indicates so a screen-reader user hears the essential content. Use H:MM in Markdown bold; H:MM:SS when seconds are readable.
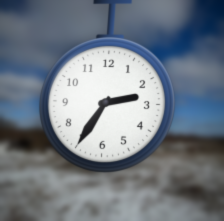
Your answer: **2:35**
